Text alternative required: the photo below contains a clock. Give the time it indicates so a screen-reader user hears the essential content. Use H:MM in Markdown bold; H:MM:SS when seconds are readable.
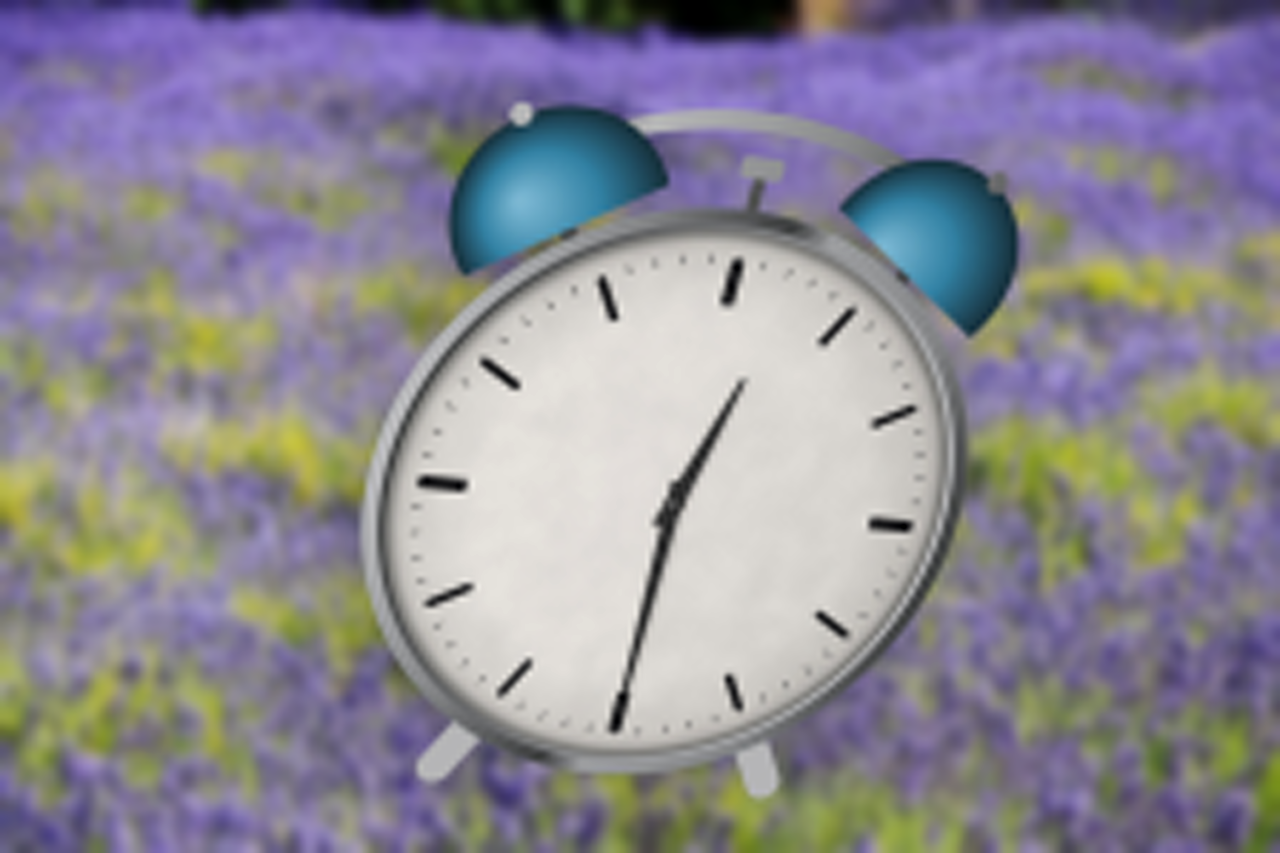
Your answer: **12:30**
